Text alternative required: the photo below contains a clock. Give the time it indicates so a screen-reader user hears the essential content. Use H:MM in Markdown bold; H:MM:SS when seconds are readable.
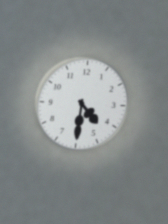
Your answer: **4:30**
